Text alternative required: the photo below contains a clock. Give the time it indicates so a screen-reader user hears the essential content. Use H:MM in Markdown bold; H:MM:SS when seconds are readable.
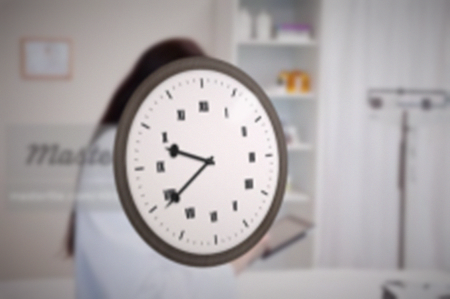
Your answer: **9:39**
